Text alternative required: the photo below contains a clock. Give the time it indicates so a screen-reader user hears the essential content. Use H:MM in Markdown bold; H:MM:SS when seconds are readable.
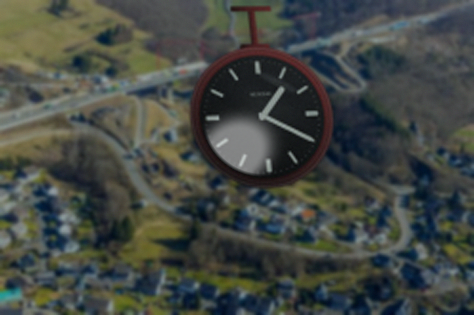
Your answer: **1:20**
